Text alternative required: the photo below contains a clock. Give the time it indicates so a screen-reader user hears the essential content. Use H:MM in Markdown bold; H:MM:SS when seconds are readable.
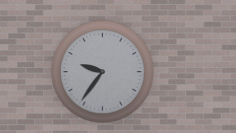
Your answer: **9:36**
